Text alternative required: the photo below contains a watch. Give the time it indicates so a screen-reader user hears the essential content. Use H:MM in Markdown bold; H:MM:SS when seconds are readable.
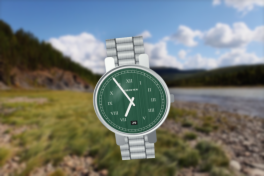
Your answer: **6:55**
